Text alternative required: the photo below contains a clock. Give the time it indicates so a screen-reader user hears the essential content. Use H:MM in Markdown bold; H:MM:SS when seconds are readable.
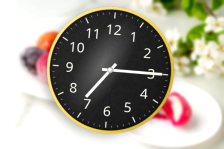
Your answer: **7:15**
